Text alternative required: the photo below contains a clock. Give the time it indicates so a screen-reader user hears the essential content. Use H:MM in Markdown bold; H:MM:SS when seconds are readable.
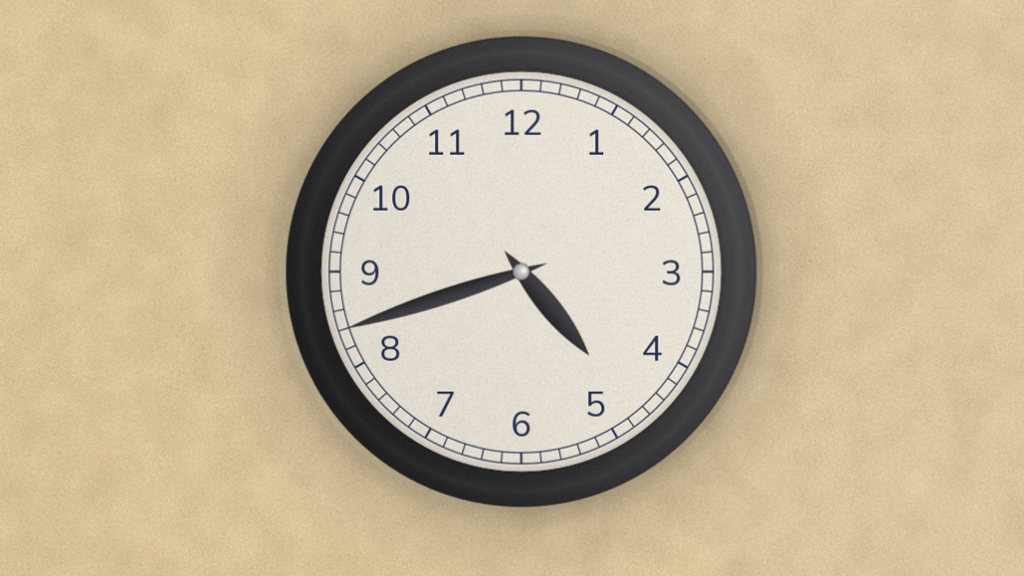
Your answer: **4:42**
